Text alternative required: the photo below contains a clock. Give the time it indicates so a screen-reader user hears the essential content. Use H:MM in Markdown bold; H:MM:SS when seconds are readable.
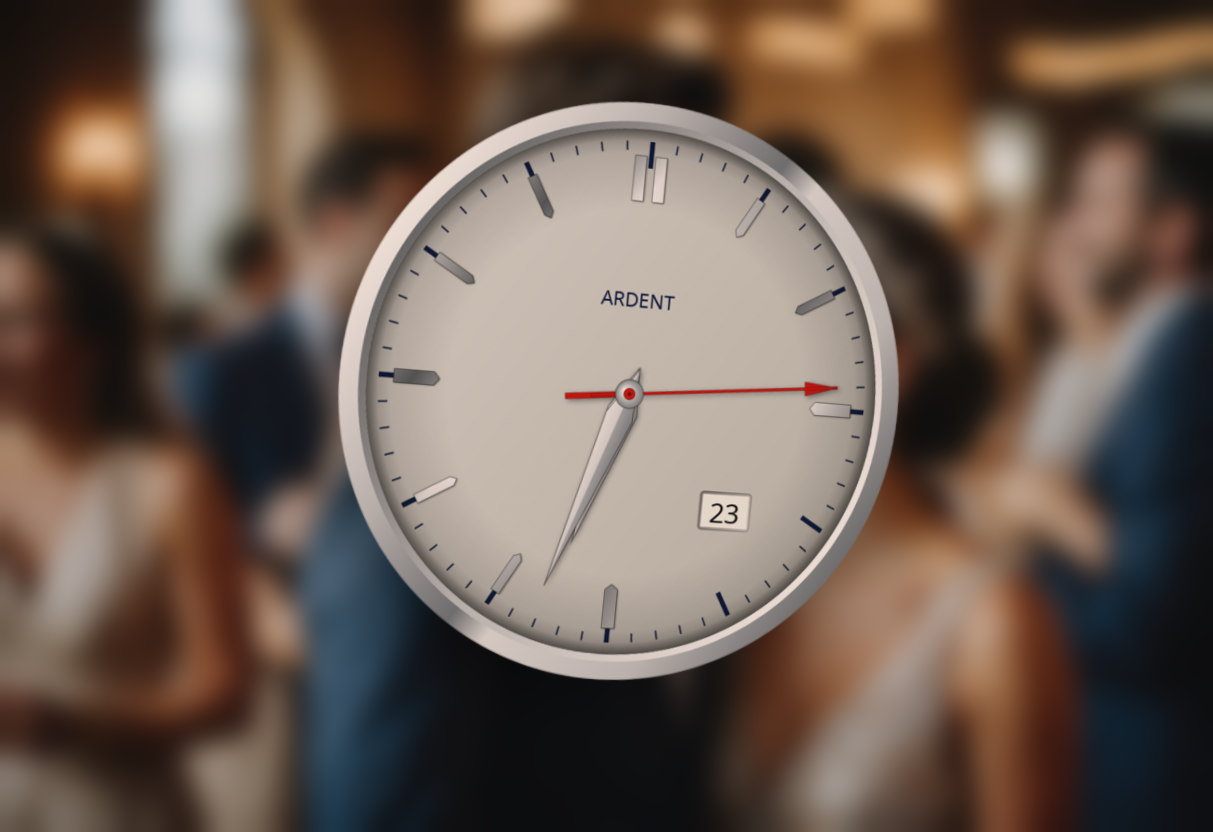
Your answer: **6:33:14**
